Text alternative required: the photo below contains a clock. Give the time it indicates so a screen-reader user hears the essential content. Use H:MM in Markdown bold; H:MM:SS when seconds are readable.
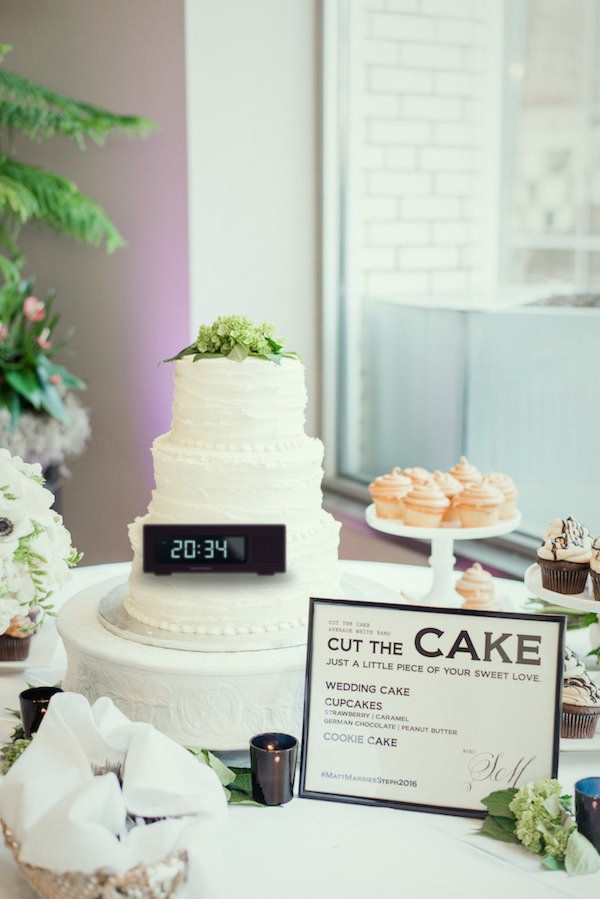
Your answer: **20:34**
